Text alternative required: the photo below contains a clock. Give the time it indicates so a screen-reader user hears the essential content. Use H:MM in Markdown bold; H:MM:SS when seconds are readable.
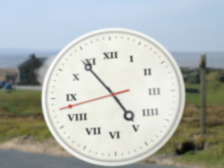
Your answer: **4:53:43**
